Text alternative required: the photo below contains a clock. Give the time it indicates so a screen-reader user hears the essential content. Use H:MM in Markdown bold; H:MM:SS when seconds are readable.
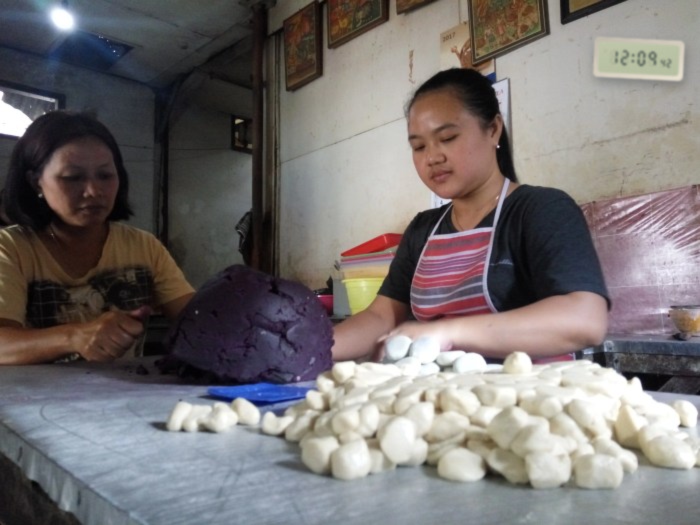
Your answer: **12:09**
